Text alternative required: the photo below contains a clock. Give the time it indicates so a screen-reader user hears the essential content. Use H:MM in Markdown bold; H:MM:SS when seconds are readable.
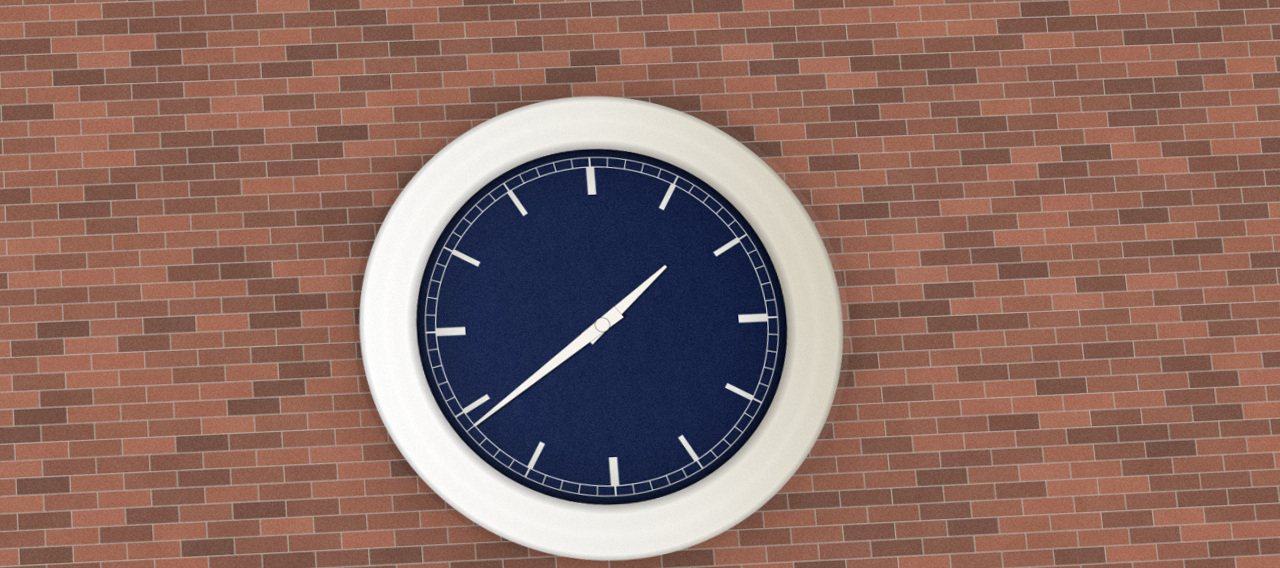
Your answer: **1:39**
